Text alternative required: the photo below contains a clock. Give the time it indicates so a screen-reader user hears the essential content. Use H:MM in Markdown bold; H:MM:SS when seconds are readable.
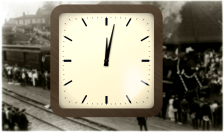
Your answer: **12:02**
